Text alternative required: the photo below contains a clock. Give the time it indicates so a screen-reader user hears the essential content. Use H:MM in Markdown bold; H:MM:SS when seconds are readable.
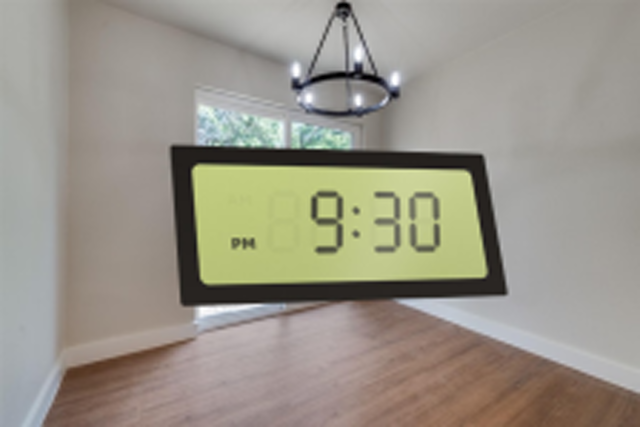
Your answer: **9:30**
